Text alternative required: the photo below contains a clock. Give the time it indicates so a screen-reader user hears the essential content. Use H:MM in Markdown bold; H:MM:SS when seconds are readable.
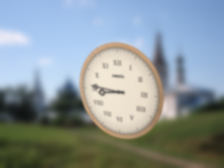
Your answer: **8:46**
